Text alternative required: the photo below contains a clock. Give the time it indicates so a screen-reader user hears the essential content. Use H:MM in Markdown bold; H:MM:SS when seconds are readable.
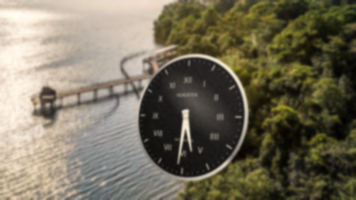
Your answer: **5:31**
